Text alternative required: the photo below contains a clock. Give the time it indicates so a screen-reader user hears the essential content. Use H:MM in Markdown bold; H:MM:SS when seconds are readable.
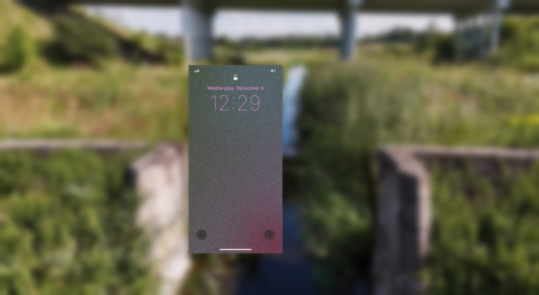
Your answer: **12:29**
